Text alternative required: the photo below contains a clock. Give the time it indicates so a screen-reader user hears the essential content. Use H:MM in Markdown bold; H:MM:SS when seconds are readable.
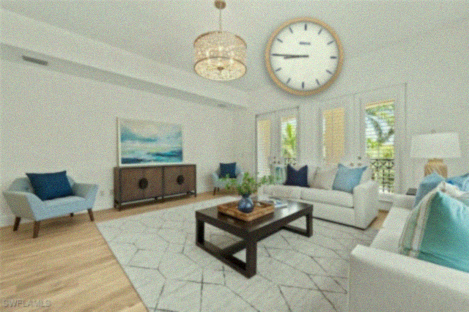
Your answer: **8:45**
